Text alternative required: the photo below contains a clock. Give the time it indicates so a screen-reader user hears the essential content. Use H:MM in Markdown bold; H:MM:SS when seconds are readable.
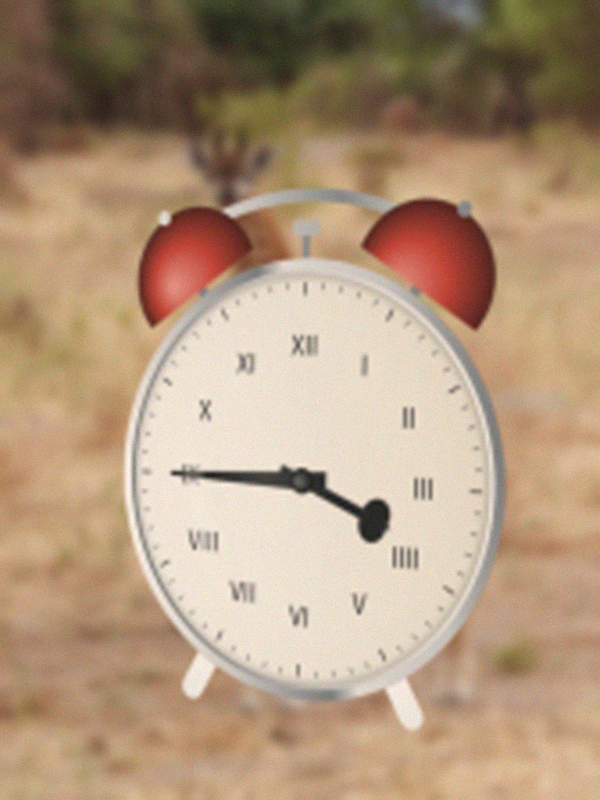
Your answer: **3:45**
